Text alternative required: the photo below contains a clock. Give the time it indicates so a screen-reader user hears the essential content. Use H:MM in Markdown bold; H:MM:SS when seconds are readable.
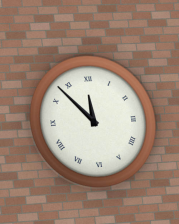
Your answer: **11:53**
